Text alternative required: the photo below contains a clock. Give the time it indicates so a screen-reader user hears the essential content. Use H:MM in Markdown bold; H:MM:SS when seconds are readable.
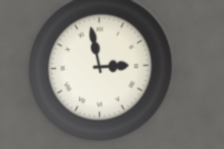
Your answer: **2:58**
